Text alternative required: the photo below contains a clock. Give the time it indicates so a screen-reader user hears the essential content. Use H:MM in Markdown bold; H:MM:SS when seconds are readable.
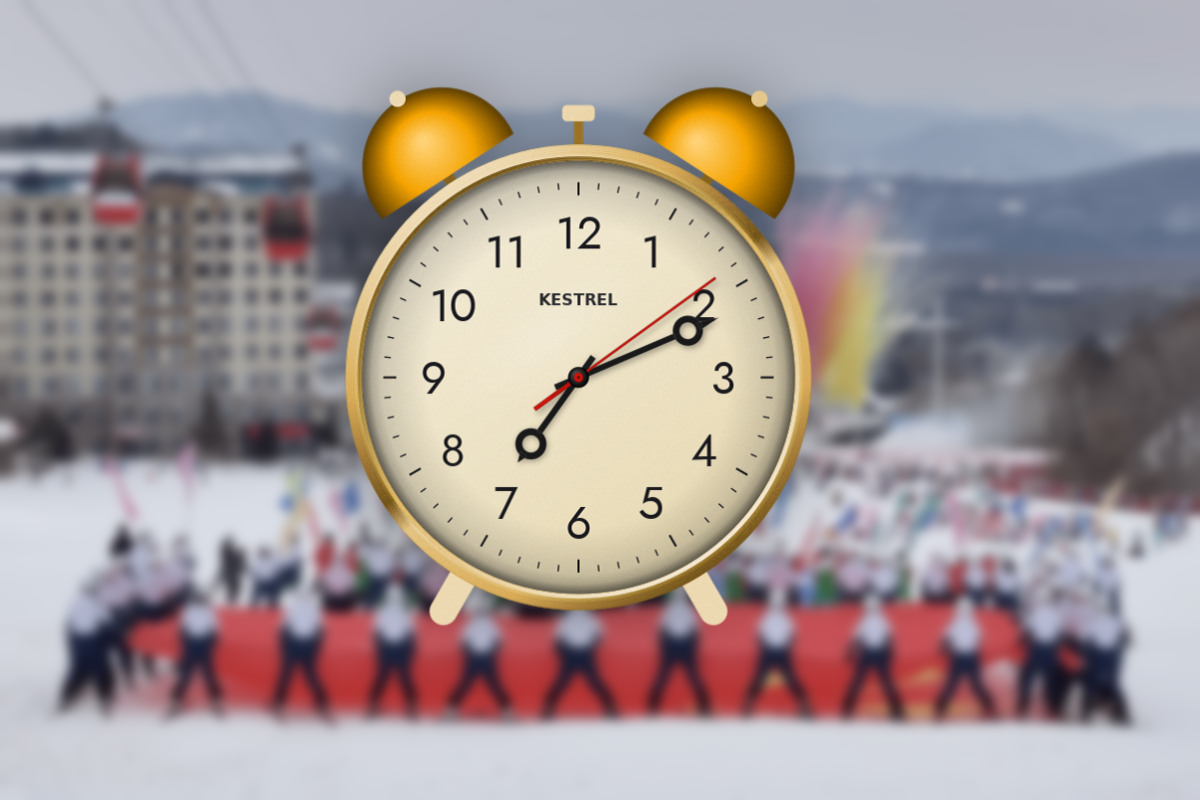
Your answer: **7:11:09**
